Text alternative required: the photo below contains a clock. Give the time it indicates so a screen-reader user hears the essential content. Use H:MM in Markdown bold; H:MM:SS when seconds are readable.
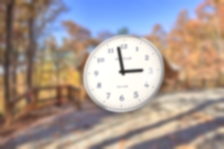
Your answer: **2:58**
